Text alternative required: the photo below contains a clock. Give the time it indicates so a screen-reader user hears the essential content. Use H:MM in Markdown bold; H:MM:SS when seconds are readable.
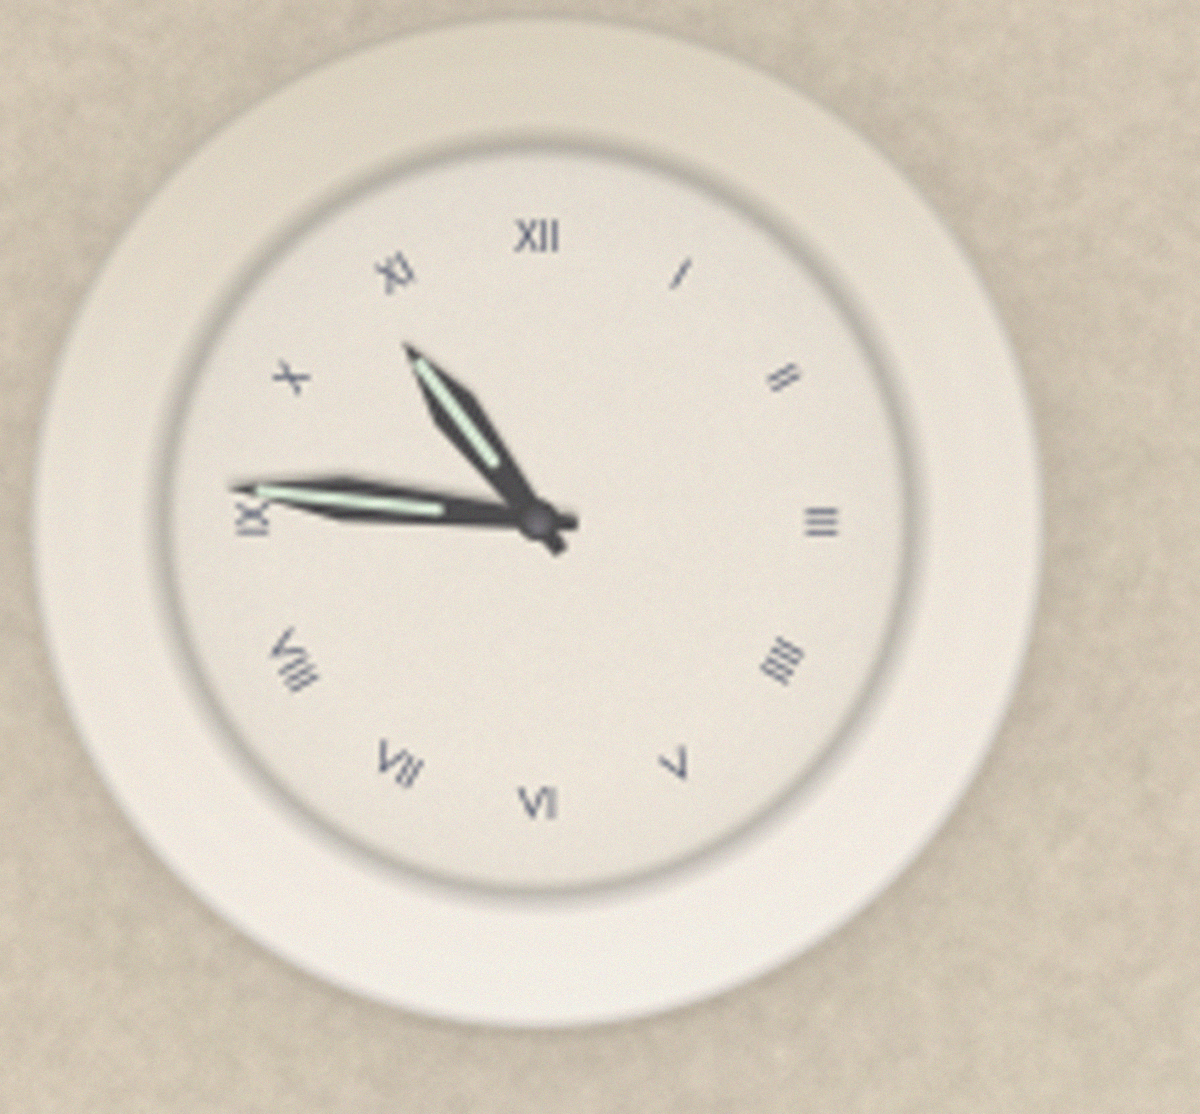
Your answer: **10:46**
